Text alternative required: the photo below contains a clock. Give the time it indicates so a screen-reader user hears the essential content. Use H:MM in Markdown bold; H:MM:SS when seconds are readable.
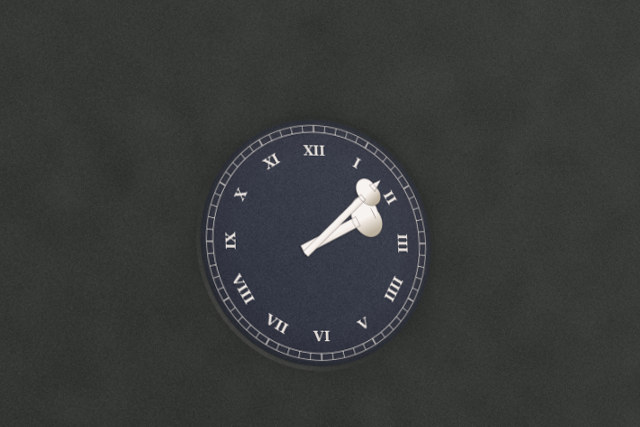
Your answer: **2:08**
